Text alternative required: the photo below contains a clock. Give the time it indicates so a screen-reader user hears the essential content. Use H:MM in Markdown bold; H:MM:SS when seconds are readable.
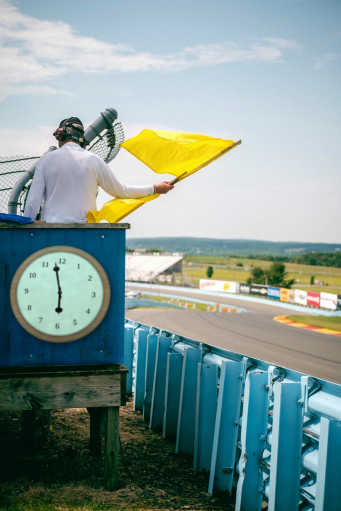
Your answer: **5:58**
